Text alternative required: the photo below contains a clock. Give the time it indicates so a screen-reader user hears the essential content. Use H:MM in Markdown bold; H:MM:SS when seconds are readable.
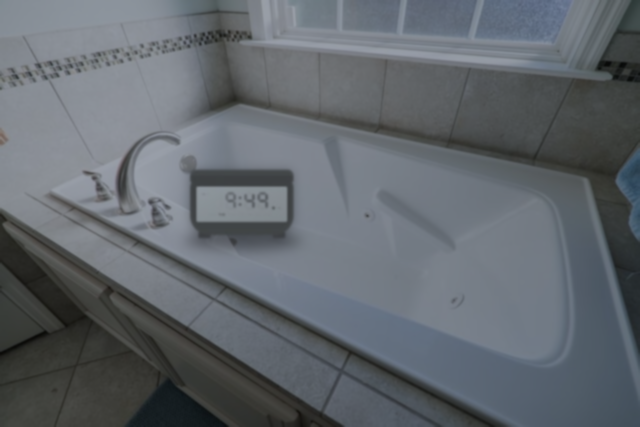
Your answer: **9:49**
